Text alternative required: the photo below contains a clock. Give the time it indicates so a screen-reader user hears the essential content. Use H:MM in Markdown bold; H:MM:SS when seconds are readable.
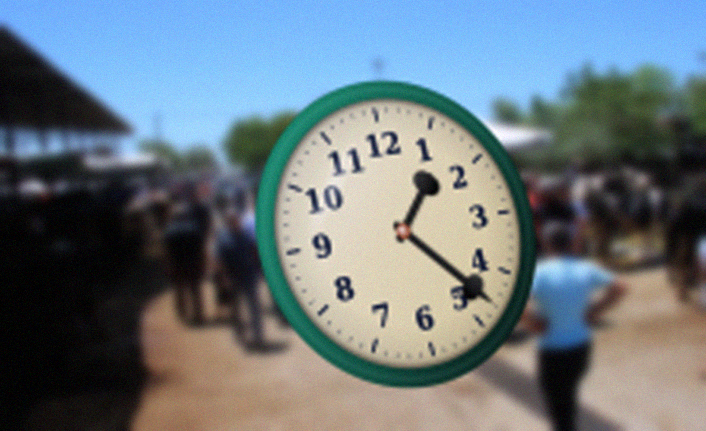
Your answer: **1:23**
